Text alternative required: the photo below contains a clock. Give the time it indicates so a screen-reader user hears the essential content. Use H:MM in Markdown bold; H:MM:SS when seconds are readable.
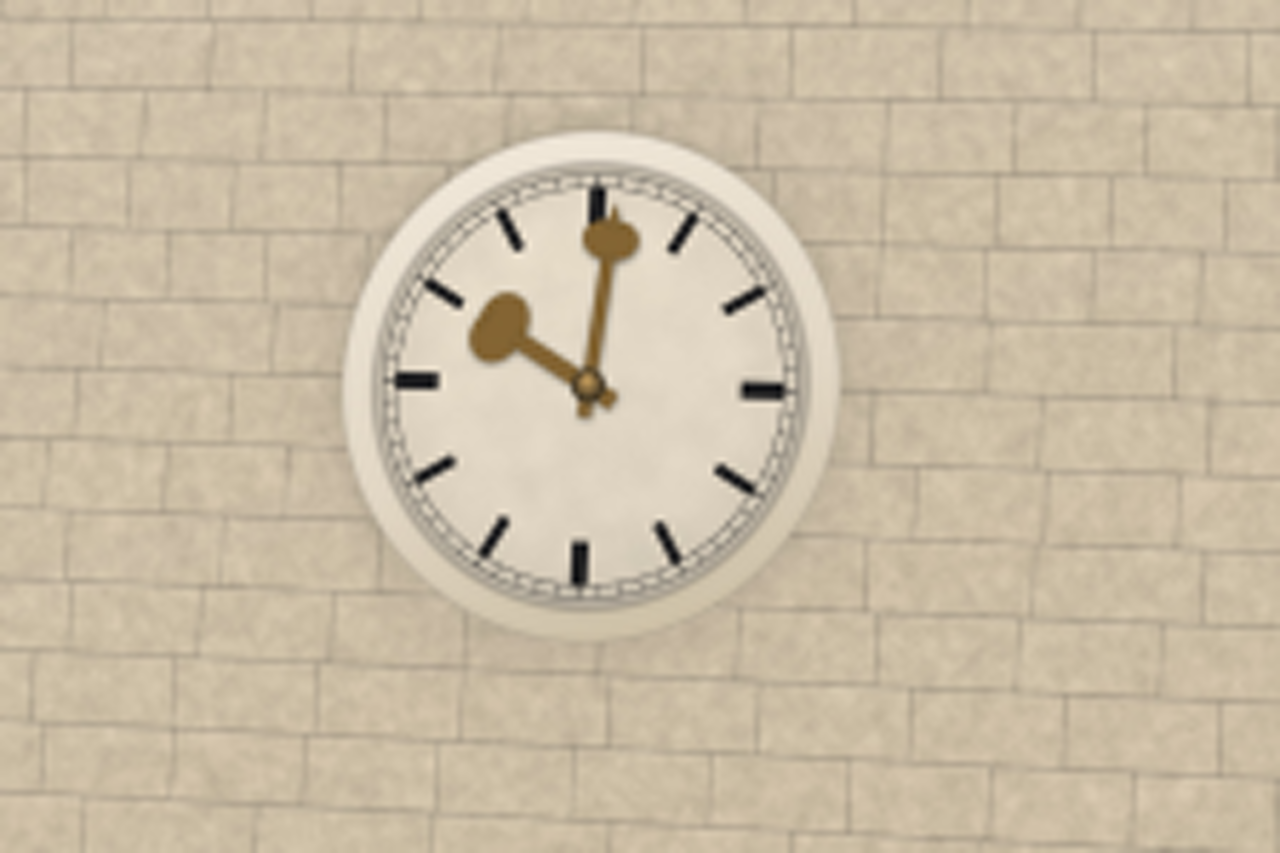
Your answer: **10:01**
